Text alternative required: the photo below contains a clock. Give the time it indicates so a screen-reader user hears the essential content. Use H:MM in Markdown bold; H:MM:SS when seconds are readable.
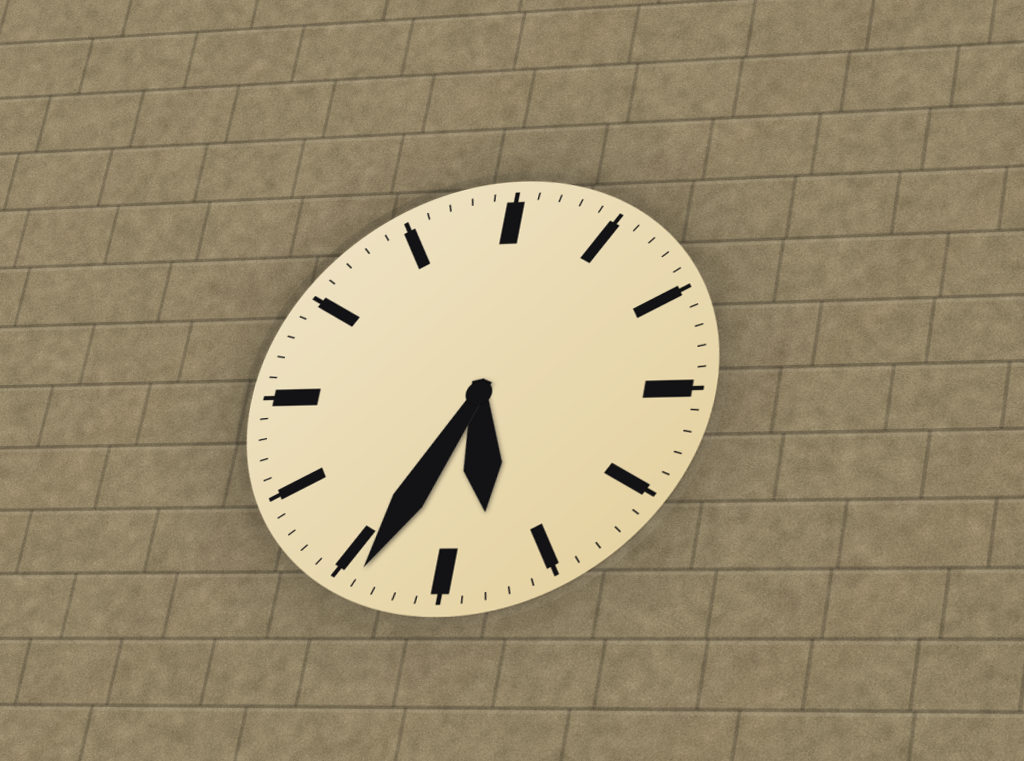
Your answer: **5:34**
